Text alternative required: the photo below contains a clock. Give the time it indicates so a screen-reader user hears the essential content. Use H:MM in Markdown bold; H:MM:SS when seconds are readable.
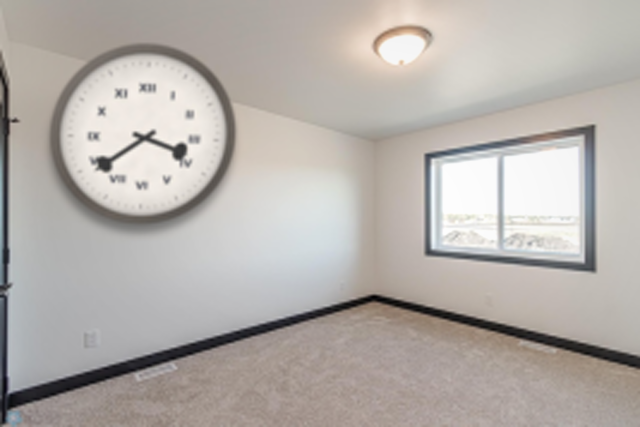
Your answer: **3:39**
